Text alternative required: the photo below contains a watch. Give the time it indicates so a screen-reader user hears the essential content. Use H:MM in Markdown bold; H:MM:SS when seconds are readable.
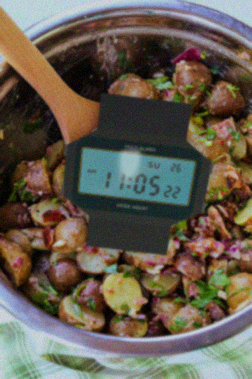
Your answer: **11:05:22**
